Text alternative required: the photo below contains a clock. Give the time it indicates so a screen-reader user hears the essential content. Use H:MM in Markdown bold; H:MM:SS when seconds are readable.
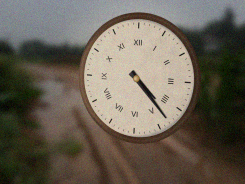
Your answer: **4:23**
